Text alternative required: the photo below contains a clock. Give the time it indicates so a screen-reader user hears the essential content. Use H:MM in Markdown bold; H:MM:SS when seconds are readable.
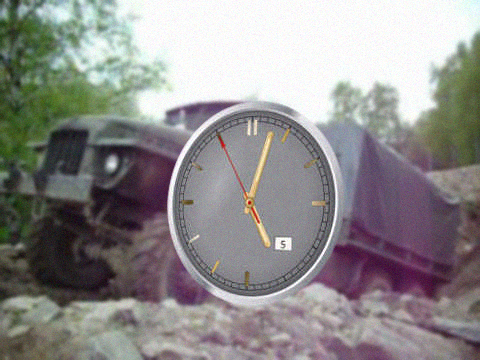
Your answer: **5:02:55**
